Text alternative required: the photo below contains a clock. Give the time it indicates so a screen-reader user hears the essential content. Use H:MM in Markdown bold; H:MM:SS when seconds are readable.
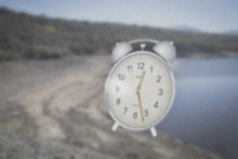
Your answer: **12:27**
